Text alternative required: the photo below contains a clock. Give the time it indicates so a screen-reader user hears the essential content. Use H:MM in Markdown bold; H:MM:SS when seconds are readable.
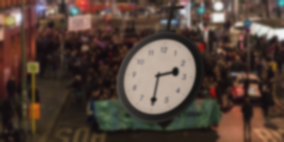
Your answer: **2:30**
